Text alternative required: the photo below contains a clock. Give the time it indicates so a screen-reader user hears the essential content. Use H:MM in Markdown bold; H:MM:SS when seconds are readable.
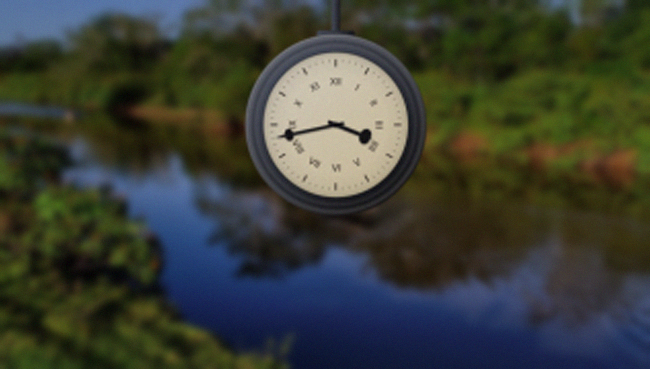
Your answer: **3:43**
